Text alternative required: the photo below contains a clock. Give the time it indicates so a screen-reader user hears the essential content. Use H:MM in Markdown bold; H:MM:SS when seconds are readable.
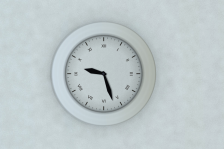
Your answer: **9:27**
